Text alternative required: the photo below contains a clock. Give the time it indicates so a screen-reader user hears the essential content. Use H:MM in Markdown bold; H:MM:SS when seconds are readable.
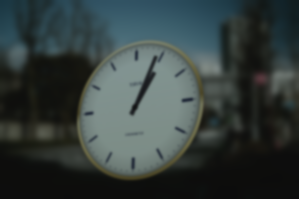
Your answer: **1:04**
